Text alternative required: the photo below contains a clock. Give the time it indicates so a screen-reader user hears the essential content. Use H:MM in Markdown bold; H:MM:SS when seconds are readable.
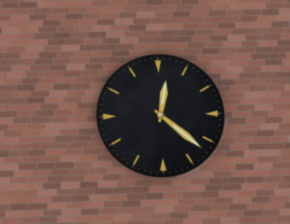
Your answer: **12:22**
